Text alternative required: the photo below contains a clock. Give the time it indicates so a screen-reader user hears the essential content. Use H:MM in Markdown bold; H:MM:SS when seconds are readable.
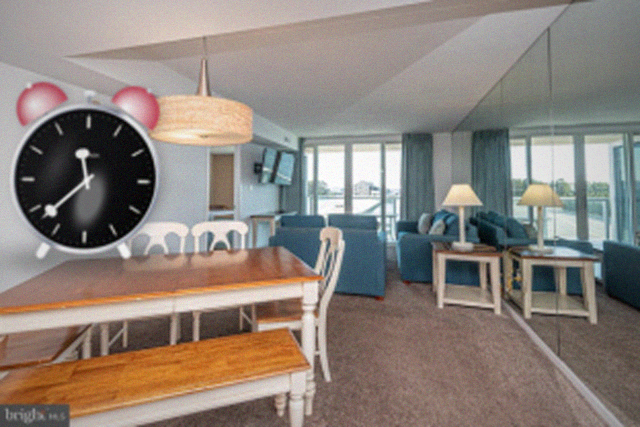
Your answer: **11:38**
